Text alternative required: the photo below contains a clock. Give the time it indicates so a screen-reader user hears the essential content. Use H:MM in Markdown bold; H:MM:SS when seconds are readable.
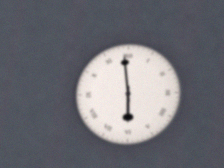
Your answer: **5:59**
